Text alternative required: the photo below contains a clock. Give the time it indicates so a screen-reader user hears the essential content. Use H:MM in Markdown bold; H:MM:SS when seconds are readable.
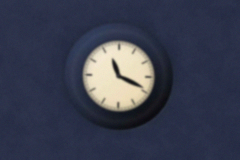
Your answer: **11:19**
